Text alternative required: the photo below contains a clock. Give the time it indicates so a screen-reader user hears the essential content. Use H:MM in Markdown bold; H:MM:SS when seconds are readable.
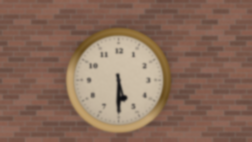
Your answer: **5:30**
